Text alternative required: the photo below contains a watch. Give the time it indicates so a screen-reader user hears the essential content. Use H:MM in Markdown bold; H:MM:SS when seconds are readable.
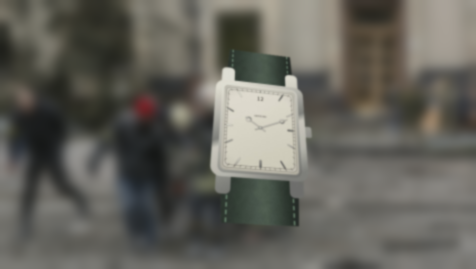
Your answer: **10:11**
